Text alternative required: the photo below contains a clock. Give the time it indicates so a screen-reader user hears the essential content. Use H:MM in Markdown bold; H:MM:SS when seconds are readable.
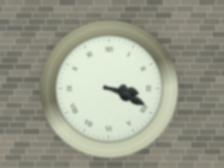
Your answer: **3:19**
